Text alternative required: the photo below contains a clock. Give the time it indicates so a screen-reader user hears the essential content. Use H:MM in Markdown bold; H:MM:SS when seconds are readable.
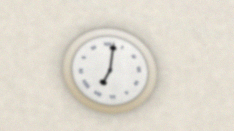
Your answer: **7:02**
